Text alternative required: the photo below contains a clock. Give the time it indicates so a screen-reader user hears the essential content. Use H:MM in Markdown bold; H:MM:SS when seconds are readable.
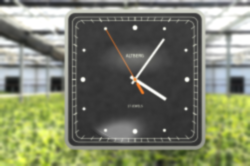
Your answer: **4:05:55**
